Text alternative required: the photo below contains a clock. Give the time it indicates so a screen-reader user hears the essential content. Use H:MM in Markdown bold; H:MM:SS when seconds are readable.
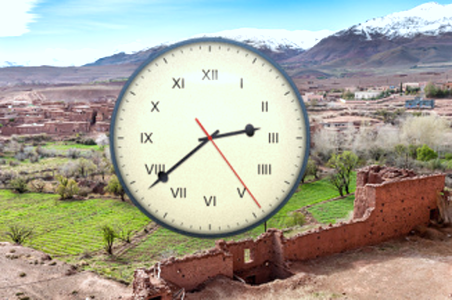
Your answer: **2:38:24**
